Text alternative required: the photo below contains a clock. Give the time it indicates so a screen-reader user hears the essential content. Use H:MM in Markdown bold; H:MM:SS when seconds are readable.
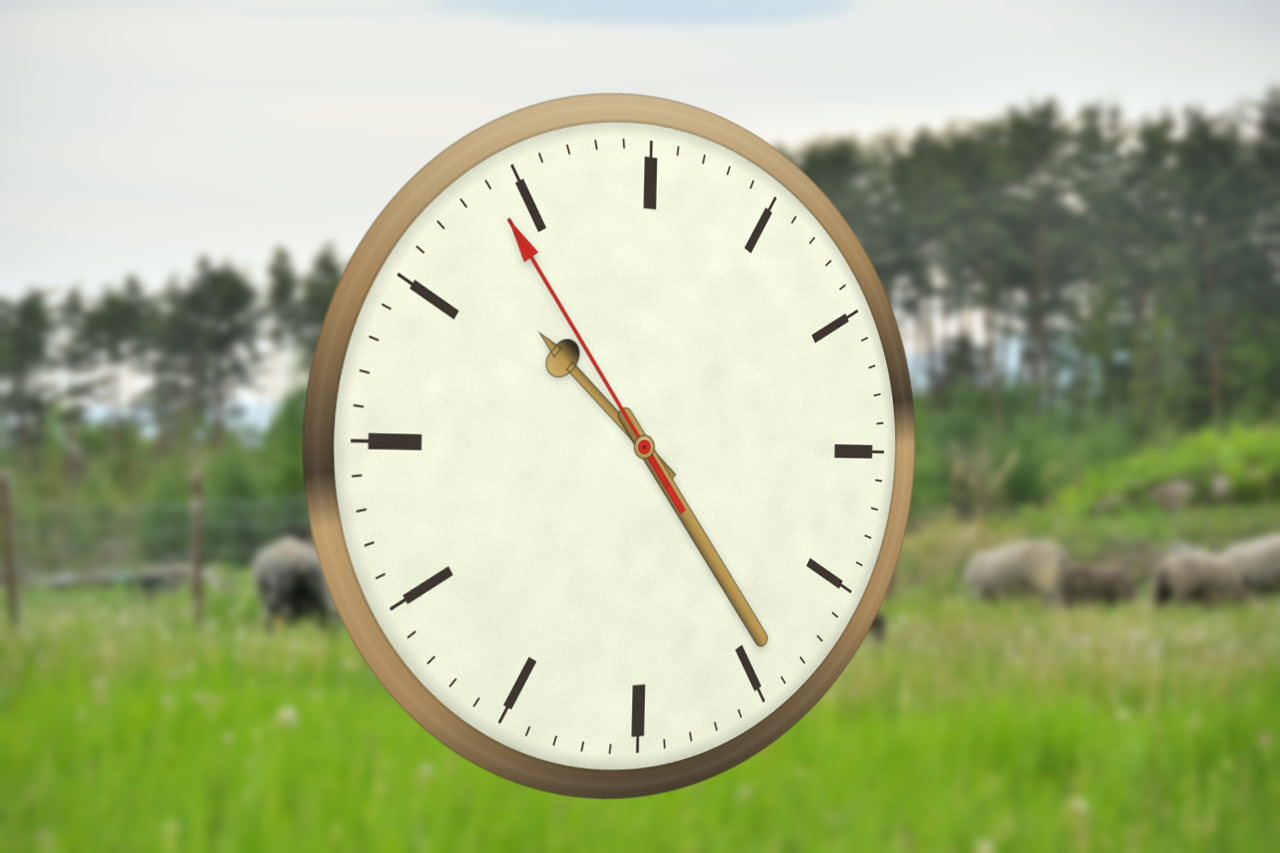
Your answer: **10:23:54**
